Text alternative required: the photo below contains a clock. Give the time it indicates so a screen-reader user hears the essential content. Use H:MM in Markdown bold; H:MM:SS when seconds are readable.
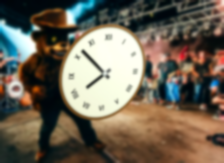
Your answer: **7:52**
